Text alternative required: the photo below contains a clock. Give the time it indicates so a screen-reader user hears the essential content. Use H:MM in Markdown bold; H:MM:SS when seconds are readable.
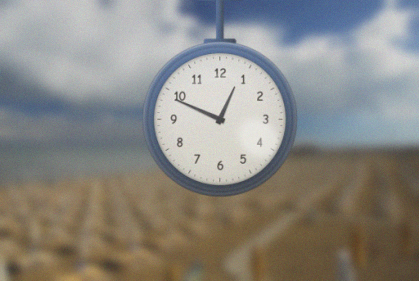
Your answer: **12:49**
